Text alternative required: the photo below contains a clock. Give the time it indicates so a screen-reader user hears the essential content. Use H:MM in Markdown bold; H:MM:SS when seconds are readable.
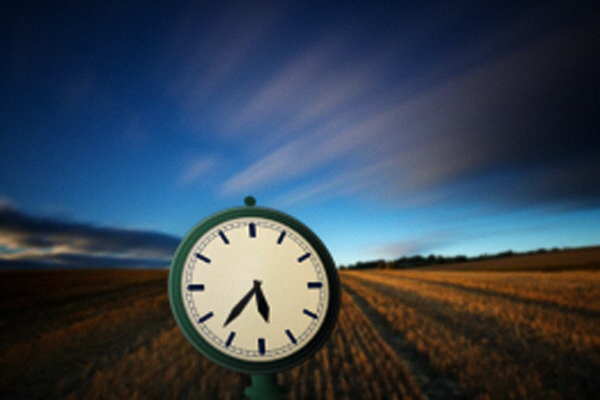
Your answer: **5:37**
